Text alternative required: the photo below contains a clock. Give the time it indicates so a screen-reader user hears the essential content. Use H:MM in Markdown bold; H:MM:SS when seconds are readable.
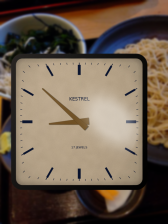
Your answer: **8:52**
